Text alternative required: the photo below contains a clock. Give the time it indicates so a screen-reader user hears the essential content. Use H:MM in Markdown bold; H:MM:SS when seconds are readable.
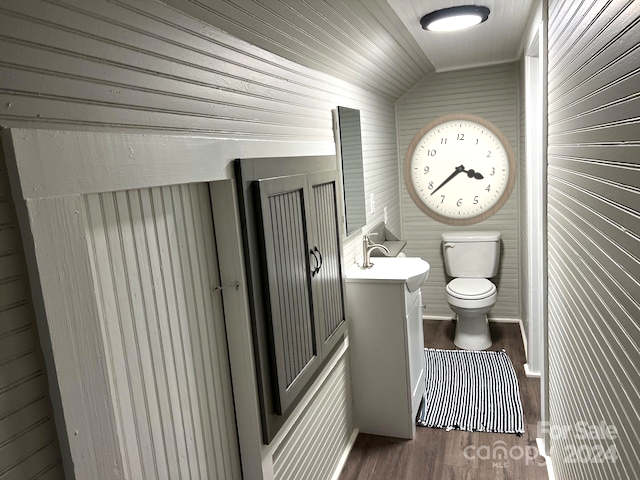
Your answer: **3:38**
